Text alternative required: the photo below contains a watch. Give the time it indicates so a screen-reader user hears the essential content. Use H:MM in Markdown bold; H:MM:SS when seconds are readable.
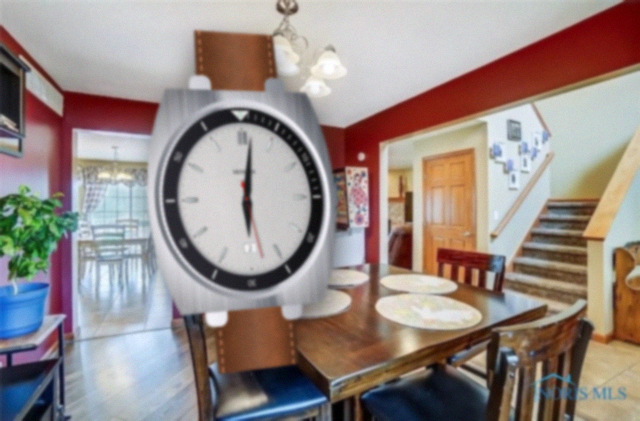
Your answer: **6:01:28**
